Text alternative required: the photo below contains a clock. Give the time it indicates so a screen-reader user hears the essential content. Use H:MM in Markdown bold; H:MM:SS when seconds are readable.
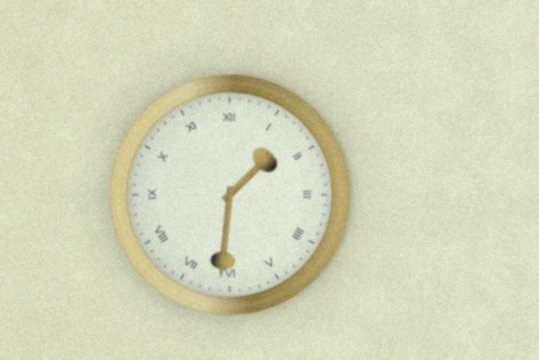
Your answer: **1:31**
